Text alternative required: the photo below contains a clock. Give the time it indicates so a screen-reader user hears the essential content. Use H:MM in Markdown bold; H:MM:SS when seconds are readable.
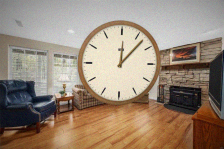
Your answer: **12:07**
